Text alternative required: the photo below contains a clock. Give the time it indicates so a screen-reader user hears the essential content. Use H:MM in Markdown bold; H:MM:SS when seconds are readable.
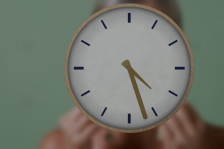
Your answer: **4:27**
